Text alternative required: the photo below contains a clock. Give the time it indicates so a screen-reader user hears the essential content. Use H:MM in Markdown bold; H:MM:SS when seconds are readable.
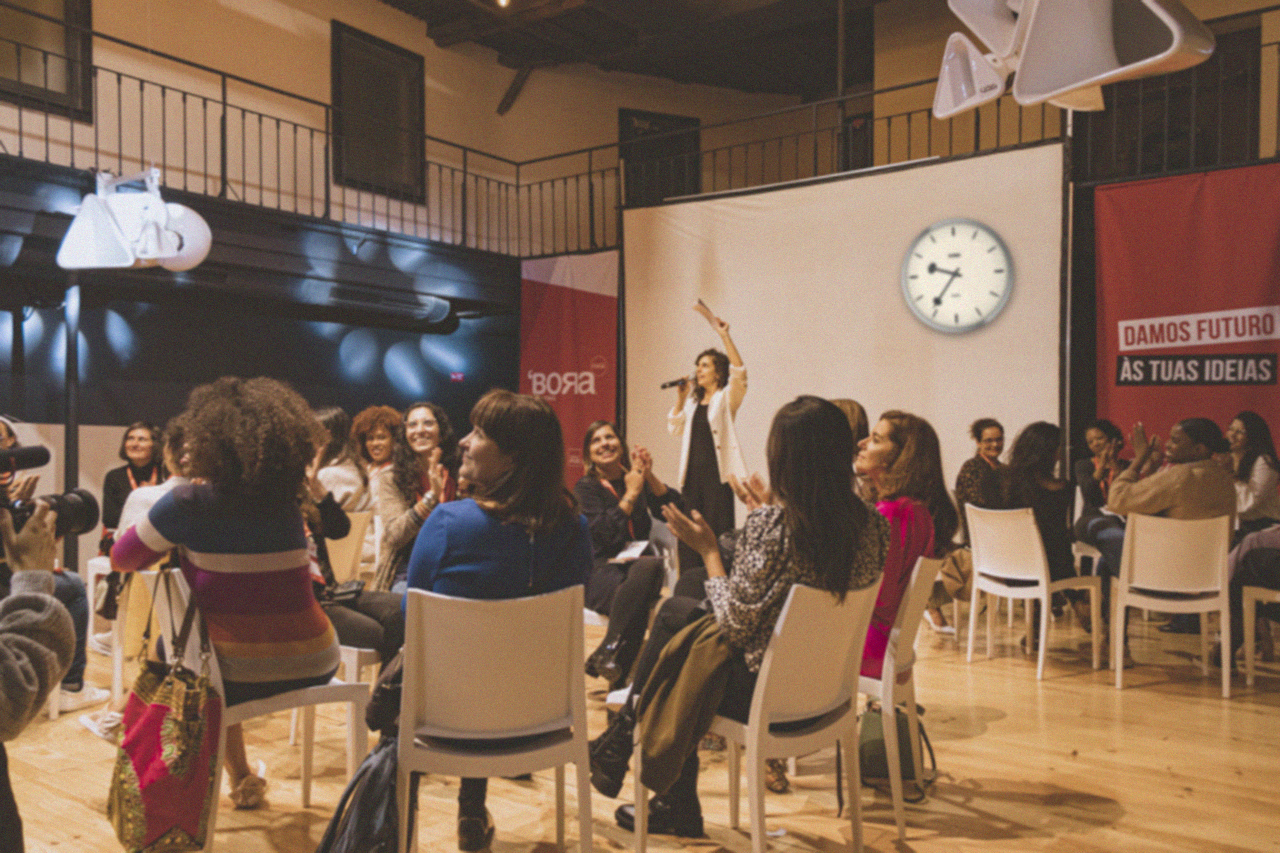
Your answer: **9:36**
